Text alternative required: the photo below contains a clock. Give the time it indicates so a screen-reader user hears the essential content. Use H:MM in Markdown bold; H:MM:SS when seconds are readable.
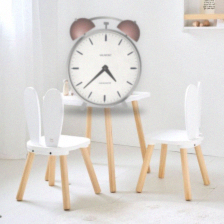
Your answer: **4:38**
